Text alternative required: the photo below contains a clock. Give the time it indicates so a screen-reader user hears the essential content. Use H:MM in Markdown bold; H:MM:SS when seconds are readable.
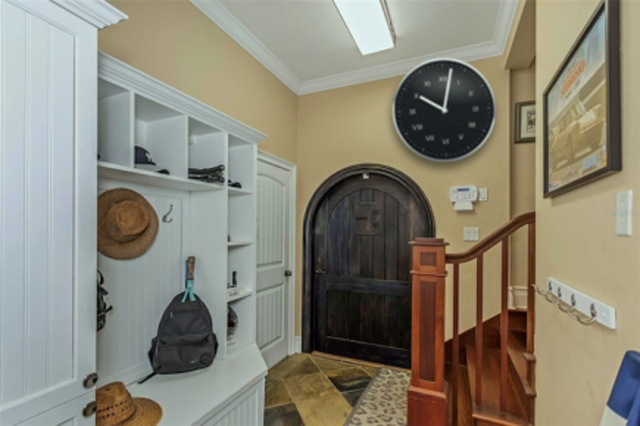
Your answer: **10:02**
